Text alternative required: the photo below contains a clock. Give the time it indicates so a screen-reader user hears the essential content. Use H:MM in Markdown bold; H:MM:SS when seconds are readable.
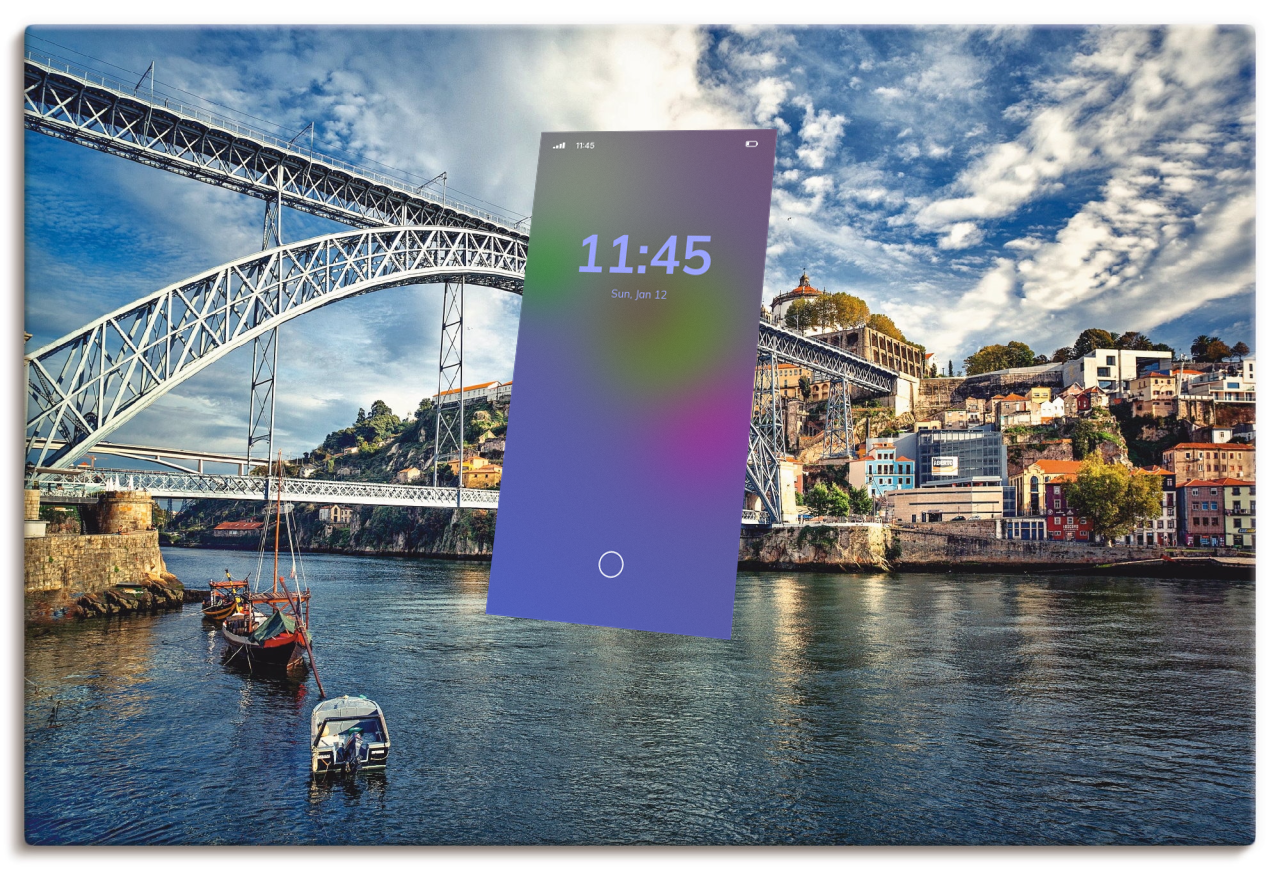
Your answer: **11:45**
